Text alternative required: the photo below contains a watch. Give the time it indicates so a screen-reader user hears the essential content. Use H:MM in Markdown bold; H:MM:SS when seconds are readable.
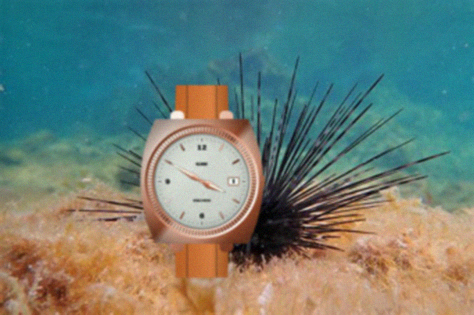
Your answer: **3:50**
